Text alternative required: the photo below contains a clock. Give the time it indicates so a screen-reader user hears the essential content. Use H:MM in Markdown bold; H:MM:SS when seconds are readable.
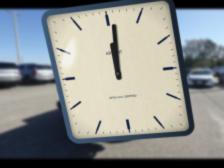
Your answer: **12:01**
